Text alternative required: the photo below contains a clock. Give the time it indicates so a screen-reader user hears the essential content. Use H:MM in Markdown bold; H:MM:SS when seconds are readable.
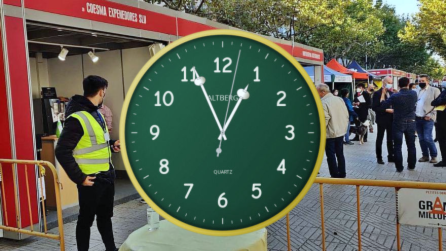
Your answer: **12:56:02**
